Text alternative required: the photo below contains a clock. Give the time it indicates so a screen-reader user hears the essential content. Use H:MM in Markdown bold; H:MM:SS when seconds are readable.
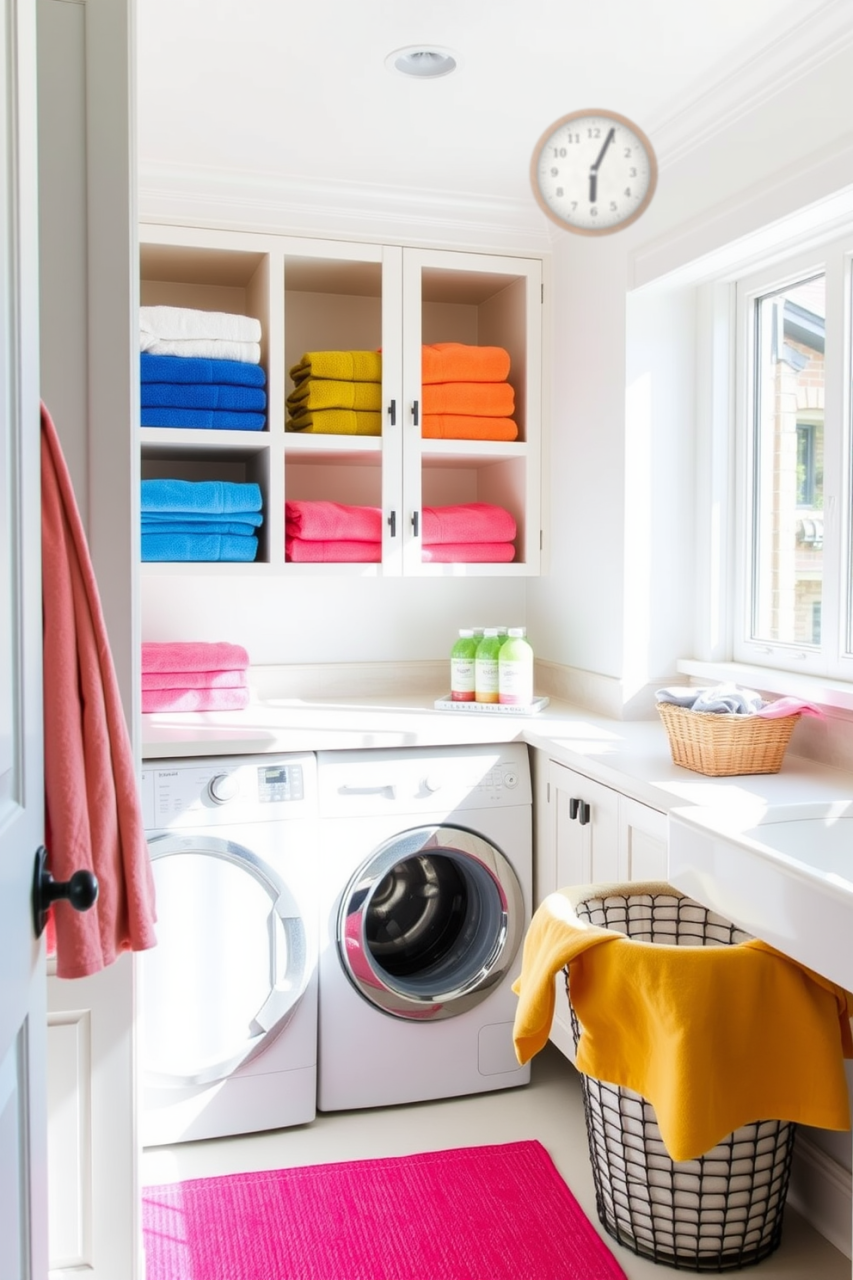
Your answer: **6:04**
